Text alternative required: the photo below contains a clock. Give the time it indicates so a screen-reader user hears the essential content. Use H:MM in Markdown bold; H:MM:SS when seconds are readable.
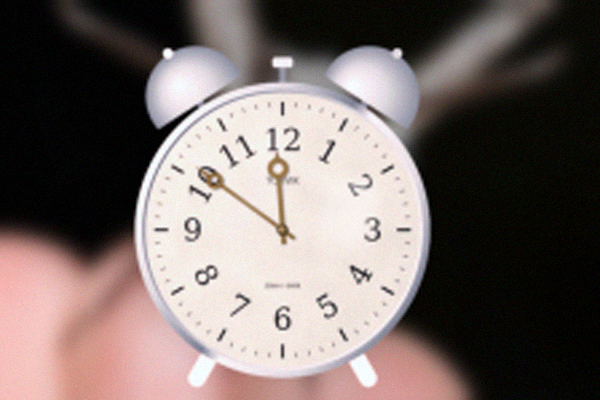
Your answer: **11:51**
